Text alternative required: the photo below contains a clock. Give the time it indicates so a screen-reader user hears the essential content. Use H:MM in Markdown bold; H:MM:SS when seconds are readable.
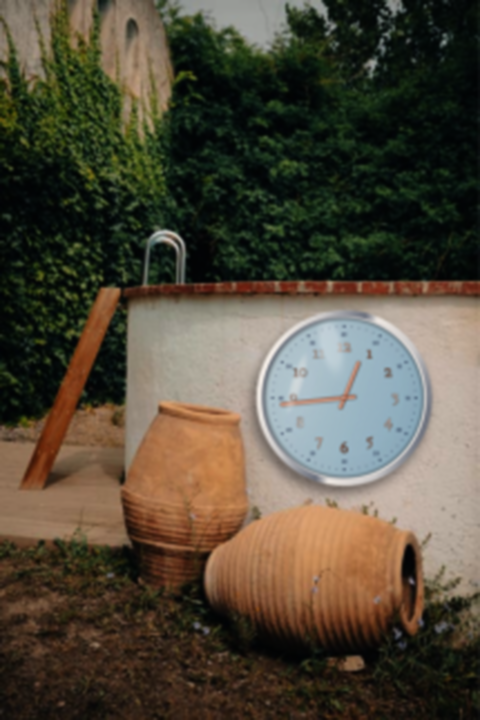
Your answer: **12:44**
